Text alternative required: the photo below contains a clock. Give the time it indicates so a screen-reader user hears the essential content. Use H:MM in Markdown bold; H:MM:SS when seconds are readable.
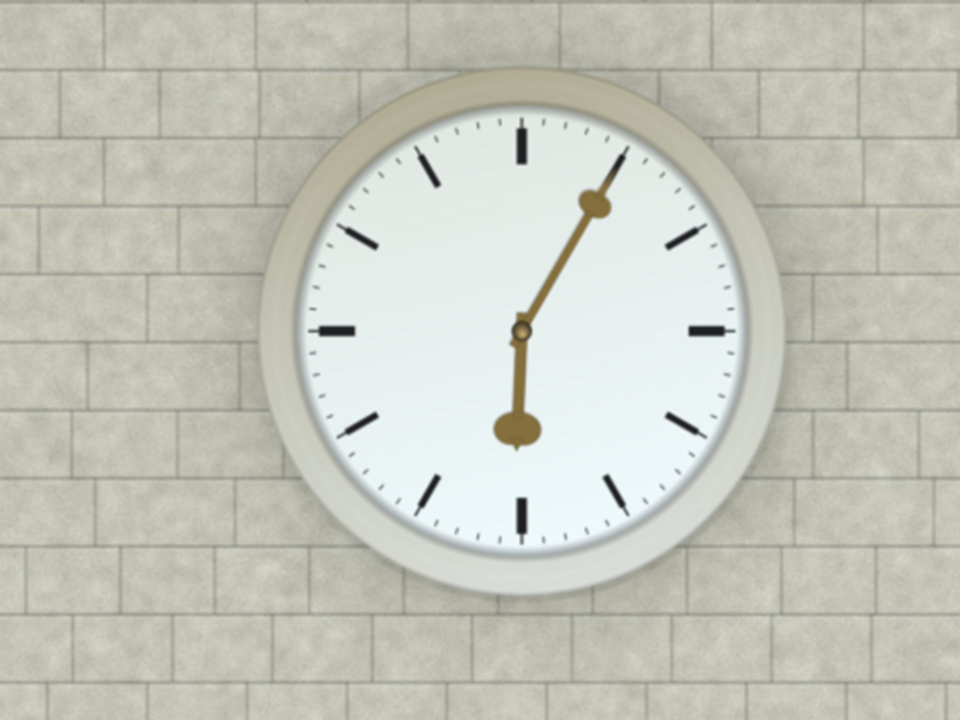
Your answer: **6:05**
